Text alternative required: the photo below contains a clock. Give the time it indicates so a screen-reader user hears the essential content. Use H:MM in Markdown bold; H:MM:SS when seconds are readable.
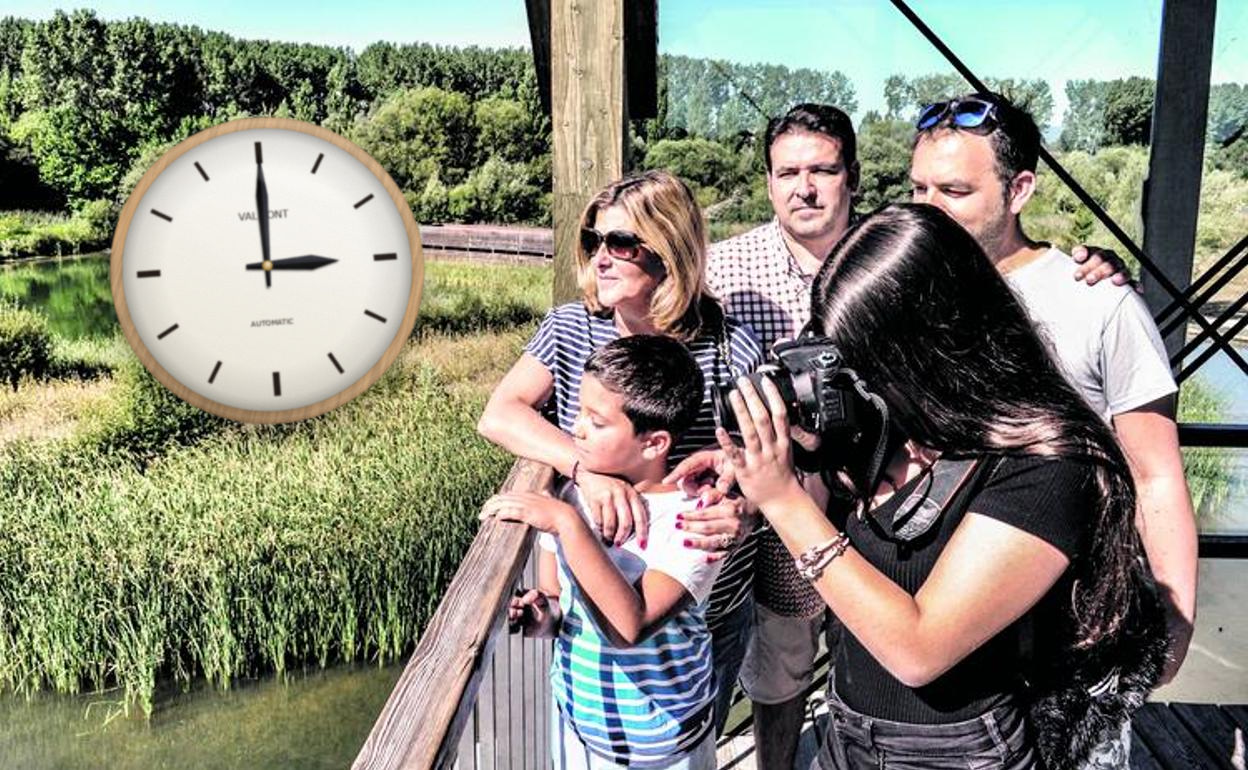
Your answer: **3:00**
